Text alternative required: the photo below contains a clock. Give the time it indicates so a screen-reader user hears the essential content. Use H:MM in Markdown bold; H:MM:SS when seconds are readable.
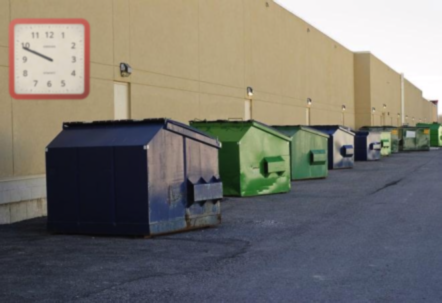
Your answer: **9:49**
